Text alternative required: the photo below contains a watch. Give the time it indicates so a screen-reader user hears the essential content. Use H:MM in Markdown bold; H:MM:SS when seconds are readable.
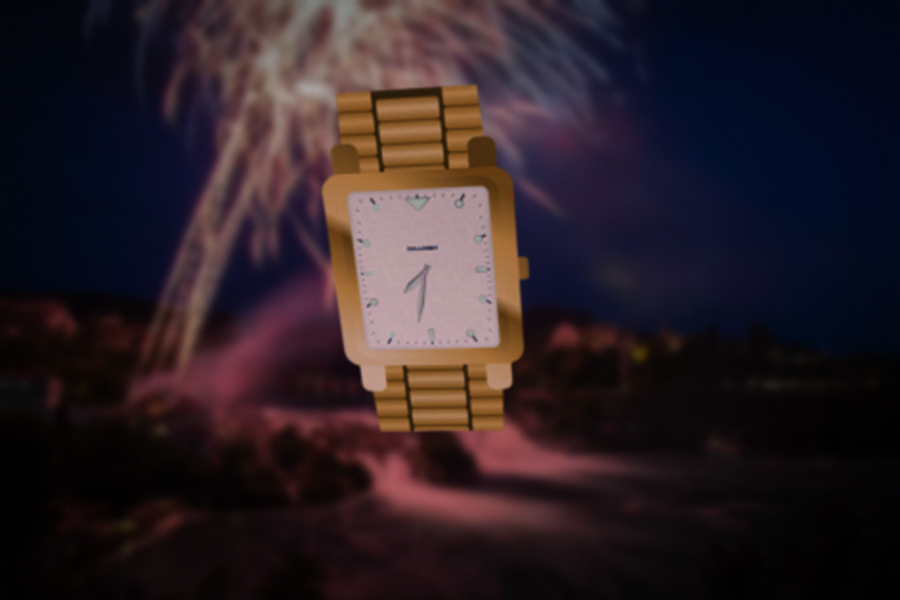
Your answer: **7:32**
